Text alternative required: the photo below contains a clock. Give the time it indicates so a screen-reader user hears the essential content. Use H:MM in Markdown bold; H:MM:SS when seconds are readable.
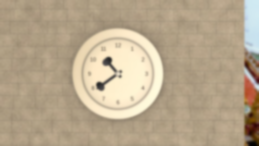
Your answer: **10:39**
